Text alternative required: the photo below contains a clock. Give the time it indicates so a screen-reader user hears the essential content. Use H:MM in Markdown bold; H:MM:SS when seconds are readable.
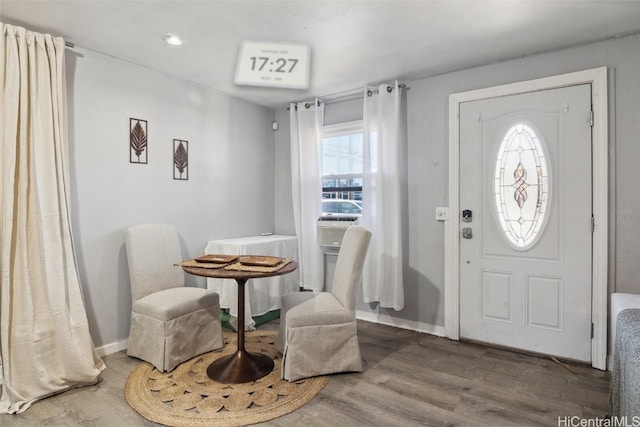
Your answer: **17:27**
